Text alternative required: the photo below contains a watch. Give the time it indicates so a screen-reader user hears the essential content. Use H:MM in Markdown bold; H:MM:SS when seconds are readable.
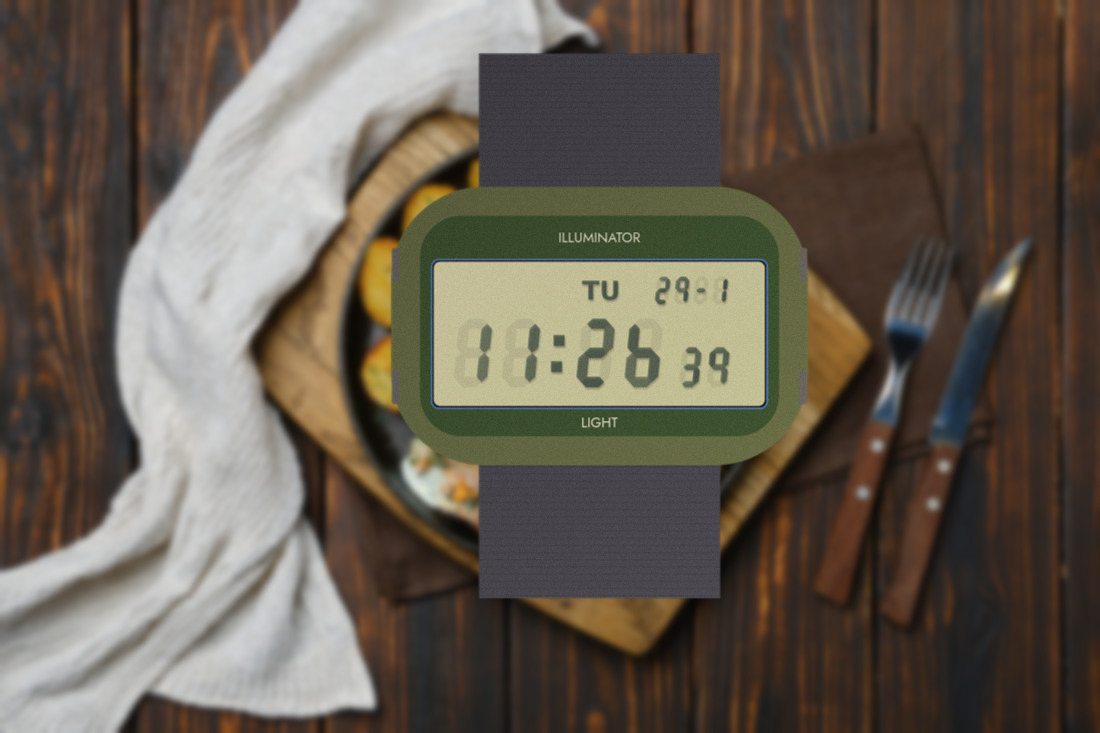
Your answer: **11:26:39**
